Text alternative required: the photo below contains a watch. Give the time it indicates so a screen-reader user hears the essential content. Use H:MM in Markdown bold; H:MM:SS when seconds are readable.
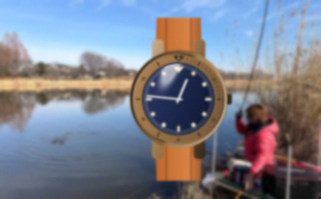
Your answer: **12:46**
